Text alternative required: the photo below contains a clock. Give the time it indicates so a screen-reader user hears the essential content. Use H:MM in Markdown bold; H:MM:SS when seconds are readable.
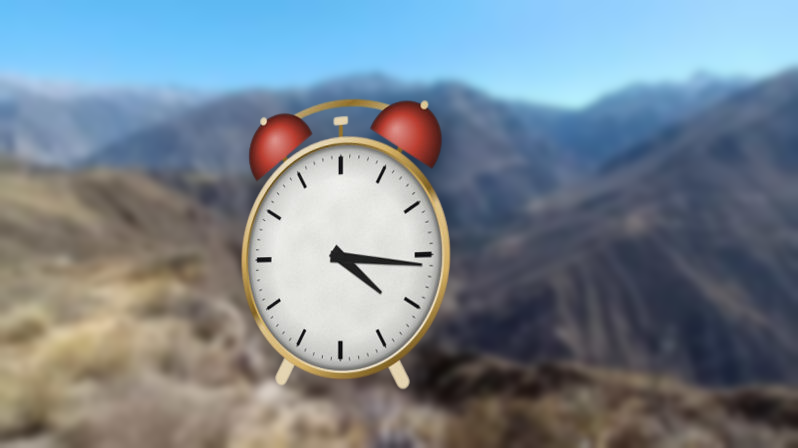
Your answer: **4:16**
